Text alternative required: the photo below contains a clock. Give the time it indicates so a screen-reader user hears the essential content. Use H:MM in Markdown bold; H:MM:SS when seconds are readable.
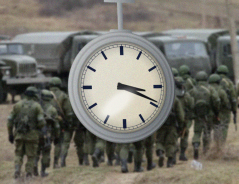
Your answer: **3:19**
